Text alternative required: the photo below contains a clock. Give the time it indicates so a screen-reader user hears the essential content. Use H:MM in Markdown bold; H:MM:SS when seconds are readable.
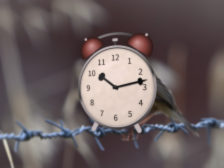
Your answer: **10:13**
